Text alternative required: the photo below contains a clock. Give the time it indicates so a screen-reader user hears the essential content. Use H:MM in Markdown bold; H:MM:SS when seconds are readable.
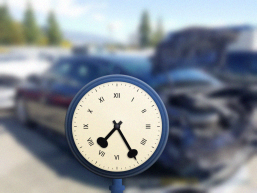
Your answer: **7:25**
